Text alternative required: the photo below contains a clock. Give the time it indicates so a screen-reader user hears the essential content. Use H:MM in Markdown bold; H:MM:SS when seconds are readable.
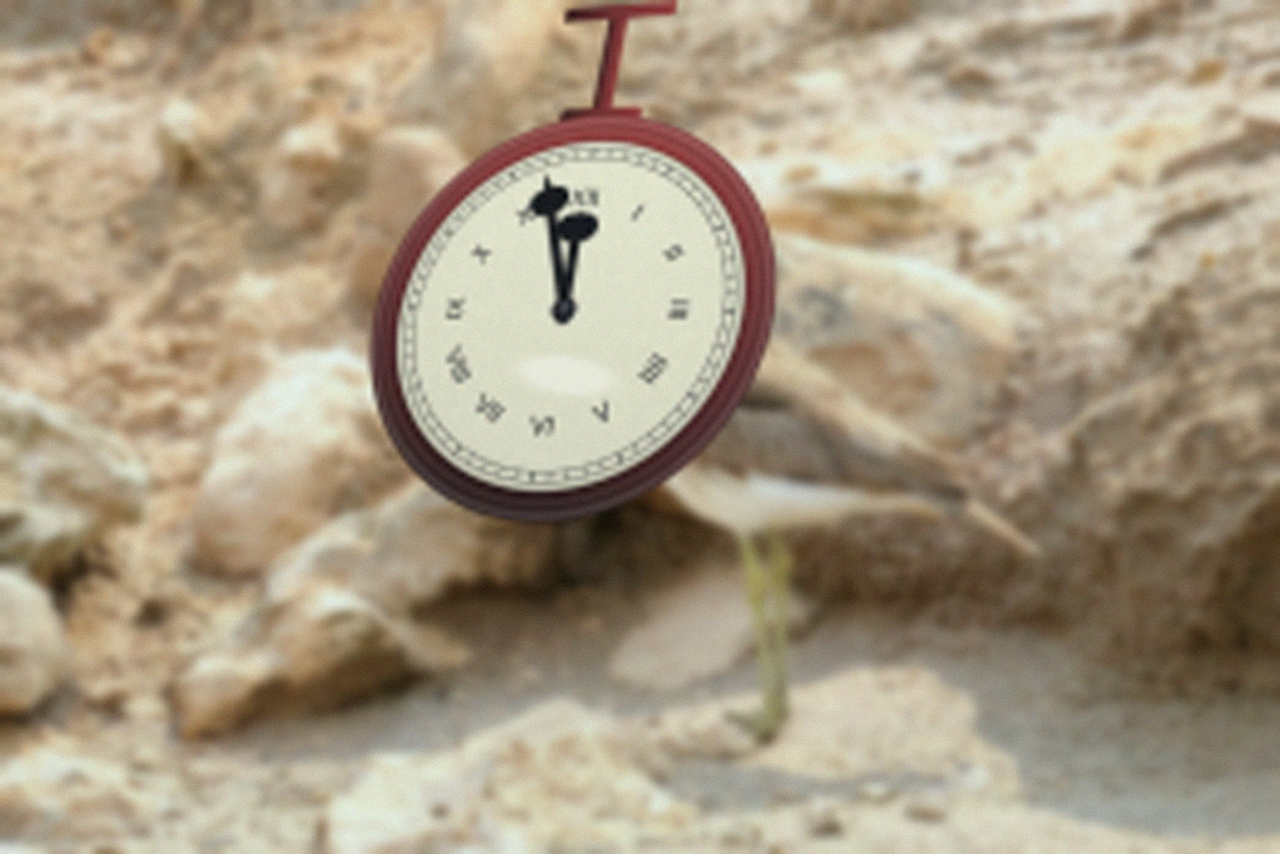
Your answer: **11:57**
